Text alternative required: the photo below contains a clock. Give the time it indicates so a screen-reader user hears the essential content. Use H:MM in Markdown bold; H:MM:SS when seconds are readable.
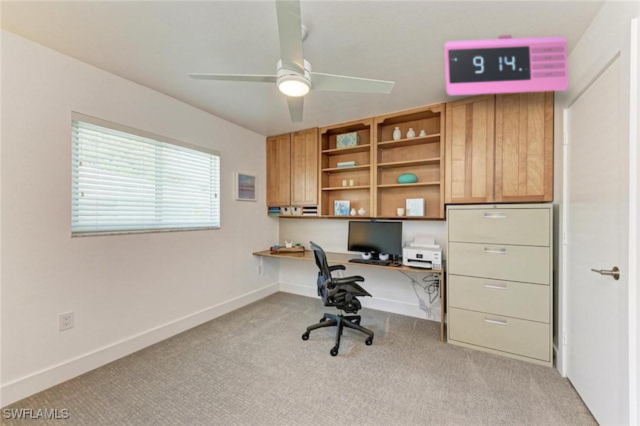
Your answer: **9:14**
